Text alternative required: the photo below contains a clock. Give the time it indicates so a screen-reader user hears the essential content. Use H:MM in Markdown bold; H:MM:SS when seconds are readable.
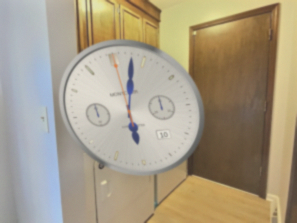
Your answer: **6:03**
